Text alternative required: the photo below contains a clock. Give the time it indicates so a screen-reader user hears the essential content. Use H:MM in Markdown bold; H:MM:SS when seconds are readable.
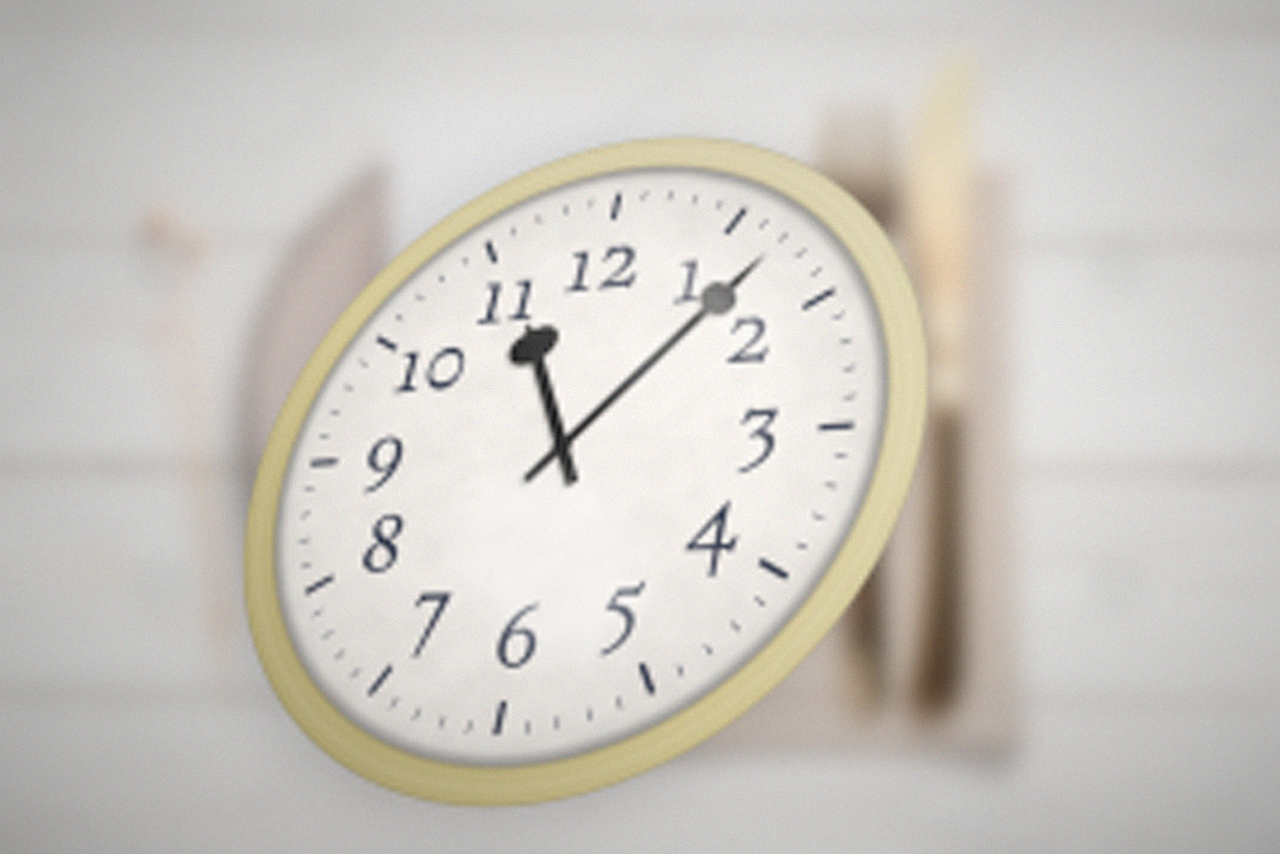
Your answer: **11:07**
